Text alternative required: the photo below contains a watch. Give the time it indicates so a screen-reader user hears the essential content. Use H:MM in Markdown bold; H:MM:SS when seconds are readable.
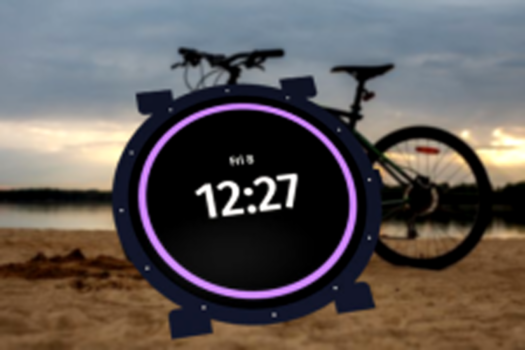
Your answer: **12:27**
